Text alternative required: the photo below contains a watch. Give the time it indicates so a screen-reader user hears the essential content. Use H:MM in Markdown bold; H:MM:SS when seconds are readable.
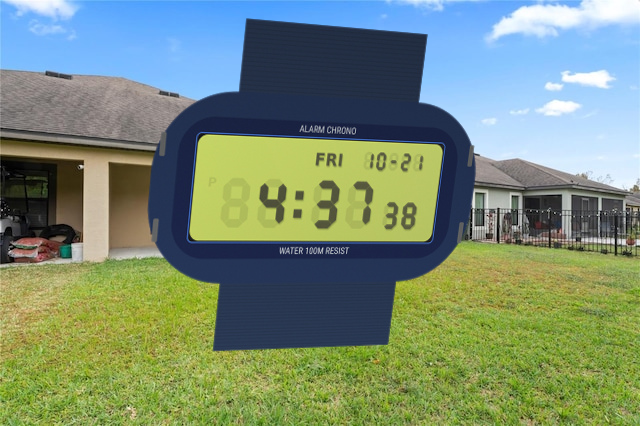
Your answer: **4:37:38**
